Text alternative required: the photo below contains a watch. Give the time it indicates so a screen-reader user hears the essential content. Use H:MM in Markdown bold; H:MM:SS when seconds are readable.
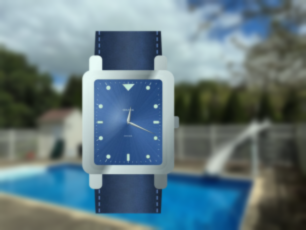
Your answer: **12:19**
